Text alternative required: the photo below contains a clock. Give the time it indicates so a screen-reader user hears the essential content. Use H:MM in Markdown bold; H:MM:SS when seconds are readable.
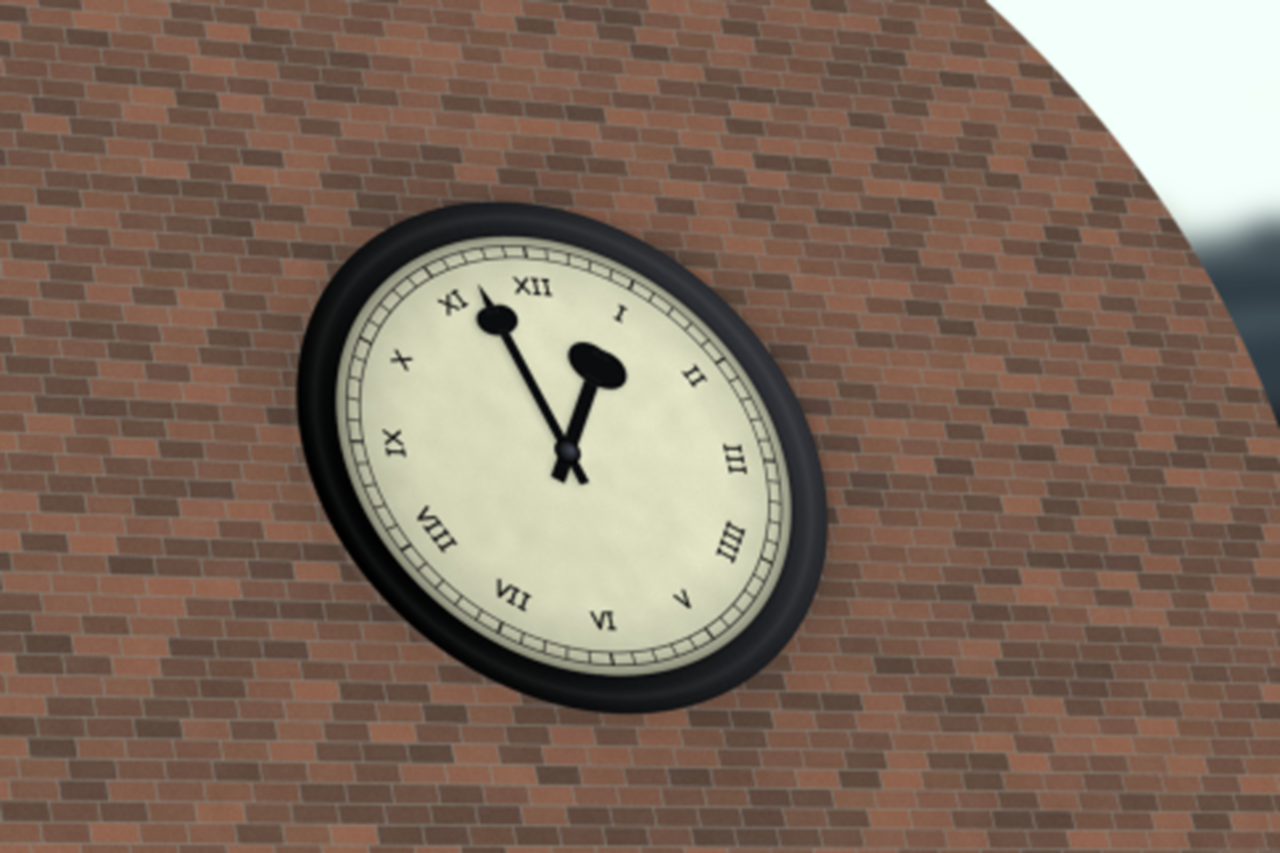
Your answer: **12:57**
